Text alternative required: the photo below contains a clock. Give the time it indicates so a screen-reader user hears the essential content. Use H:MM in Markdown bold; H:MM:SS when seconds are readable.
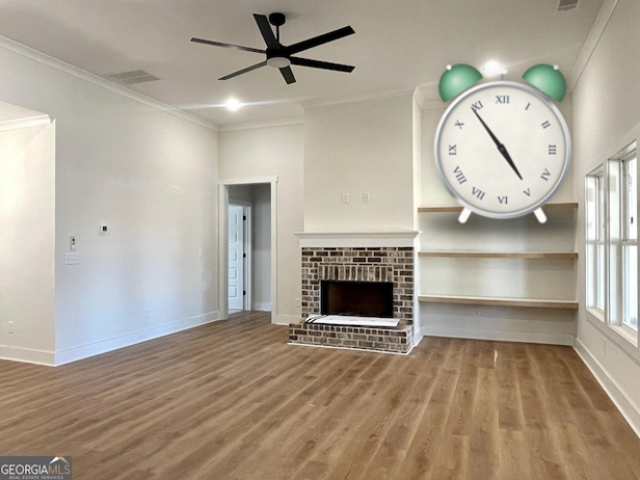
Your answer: **4:54**
